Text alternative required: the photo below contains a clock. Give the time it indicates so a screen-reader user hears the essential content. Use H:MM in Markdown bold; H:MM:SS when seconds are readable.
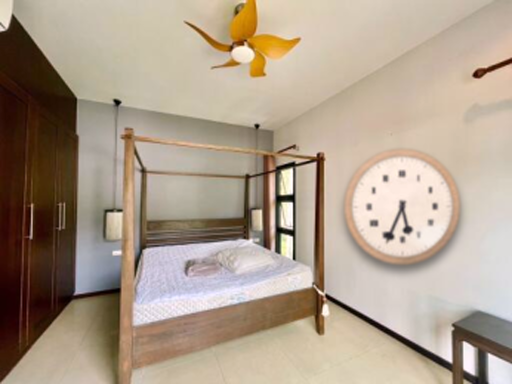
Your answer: **5:34**
